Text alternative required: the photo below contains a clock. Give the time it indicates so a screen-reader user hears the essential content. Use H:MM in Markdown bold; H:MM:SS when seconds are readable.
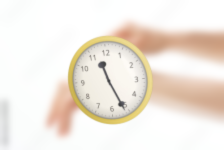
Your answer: **11:26**
